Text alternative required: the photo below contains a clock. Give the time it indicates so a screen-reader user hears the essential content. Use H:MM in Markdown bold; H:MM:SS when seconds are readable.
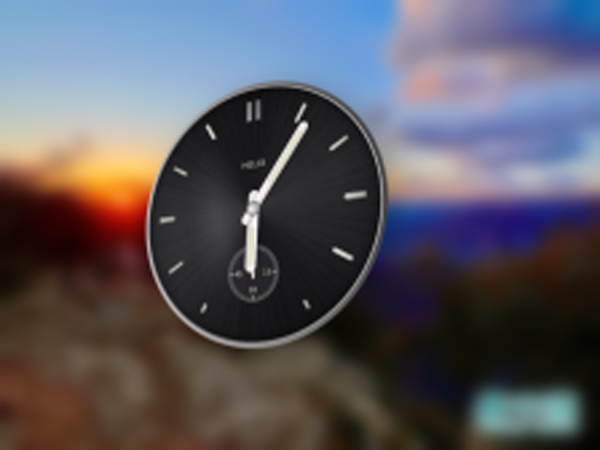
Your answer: **6:06**
